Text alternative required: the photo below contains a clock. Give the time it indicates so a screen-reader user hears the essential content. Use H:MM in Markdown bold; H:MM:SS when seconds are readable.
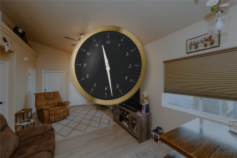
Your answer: **11:28**
